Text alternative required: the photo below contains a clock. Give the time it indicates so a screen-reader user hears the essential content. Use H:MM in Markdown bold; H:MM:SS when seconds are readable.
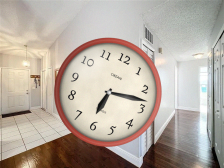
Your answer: **6:13**
